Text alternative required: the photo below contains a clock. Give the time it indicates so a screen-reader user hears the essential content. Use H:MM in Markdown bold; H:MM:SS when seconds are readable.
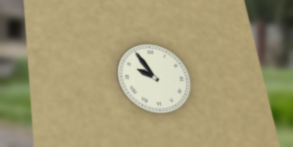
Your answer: **9:55**
